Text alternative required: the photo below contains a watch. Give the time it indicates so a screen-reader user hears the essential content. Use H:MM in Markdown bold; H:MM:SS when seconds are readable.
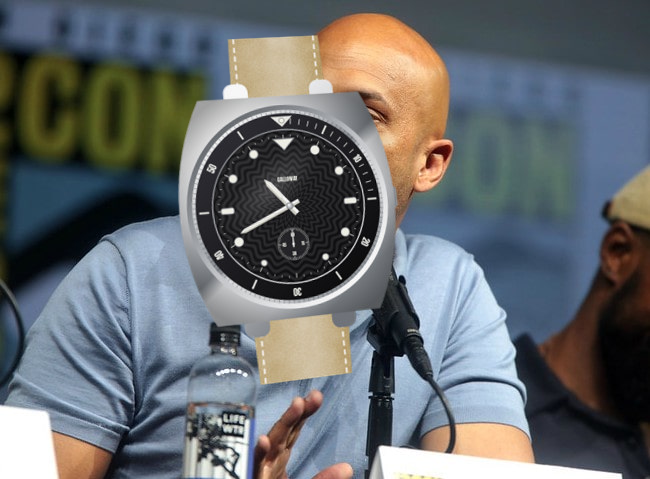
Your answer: **10:41**
